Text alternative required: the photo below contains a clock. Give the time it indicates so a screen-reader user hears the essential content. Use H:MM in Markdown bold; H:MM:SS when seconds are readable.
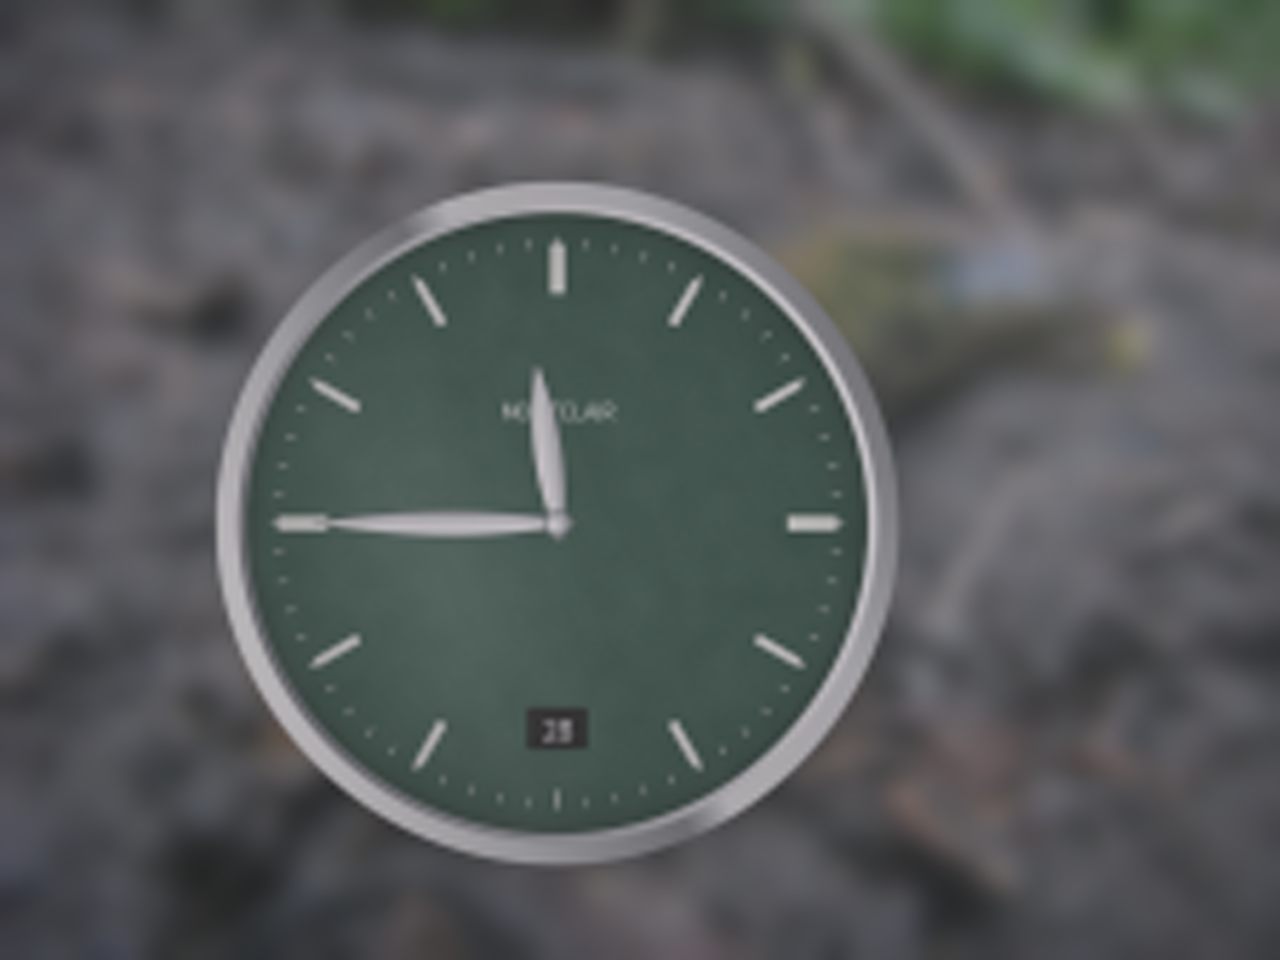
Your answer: **11:45**
